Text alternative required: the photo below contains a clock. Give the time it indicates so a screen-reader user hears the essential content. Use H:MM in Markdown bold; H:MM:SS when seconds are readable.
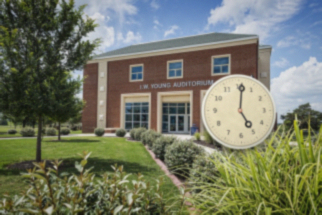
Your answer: **5:01**
